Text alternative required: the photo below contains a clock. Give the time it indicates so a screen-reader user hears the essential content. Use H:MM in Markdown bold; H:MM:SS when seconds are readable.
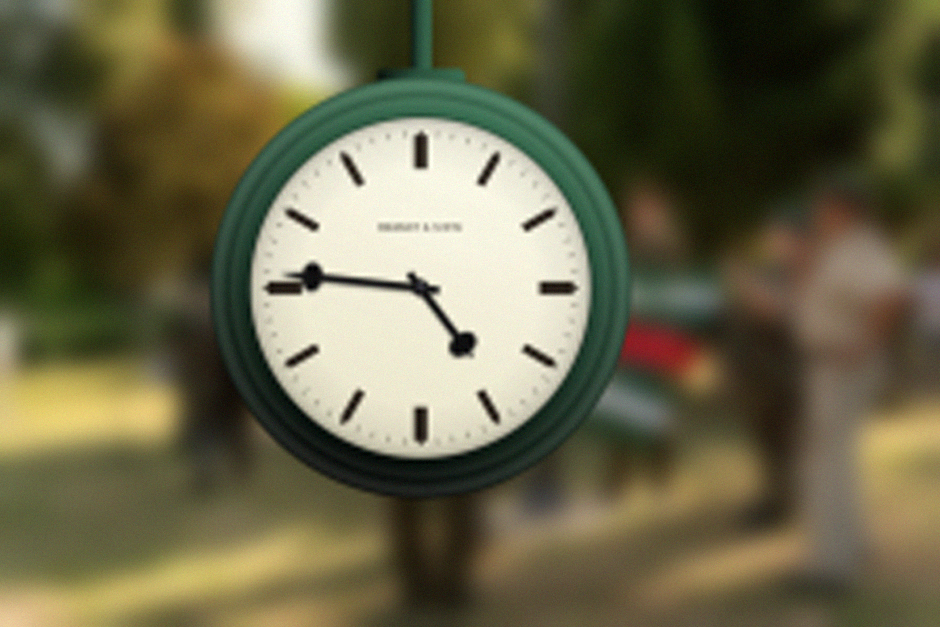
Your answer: **4:46**
